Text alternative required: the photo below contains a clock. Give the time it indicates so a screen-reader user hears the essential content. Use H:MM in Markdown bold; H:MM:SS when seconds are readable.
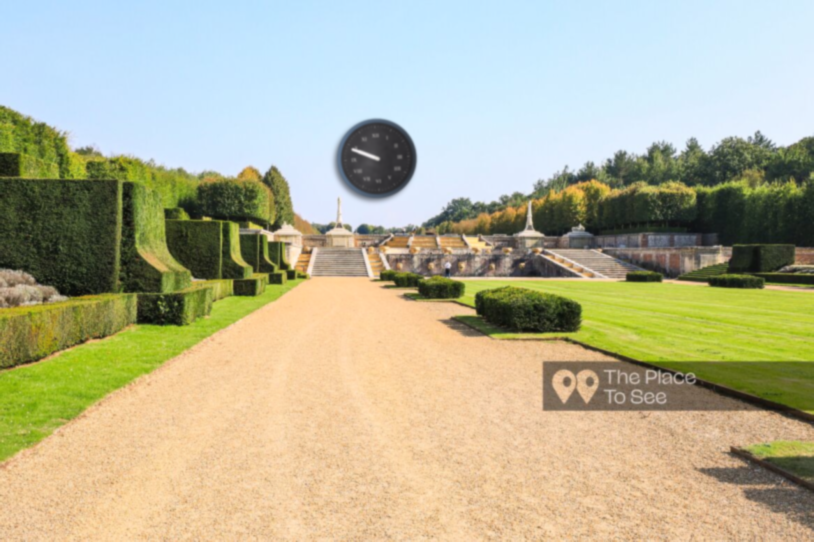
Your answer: **9:49**
